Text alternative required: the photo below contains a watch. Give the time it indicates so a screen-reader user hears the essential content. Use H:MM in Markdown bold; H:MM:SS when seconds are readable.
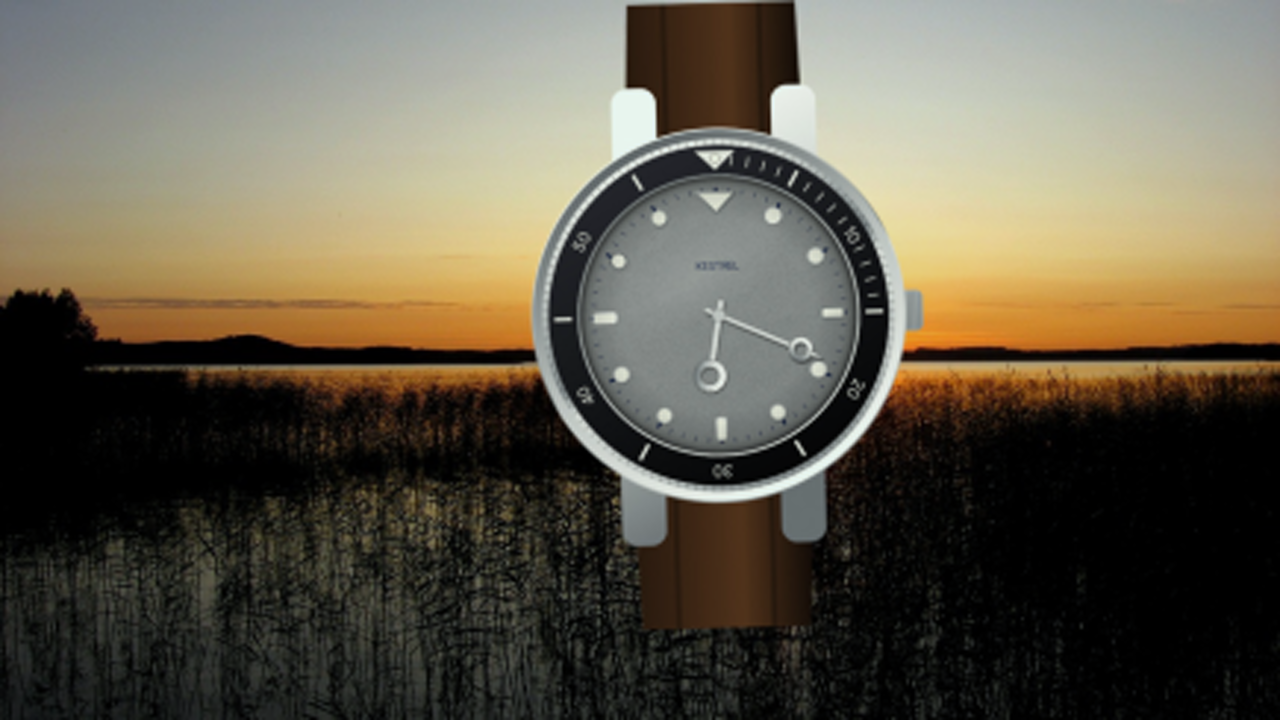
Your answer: **6:19**
